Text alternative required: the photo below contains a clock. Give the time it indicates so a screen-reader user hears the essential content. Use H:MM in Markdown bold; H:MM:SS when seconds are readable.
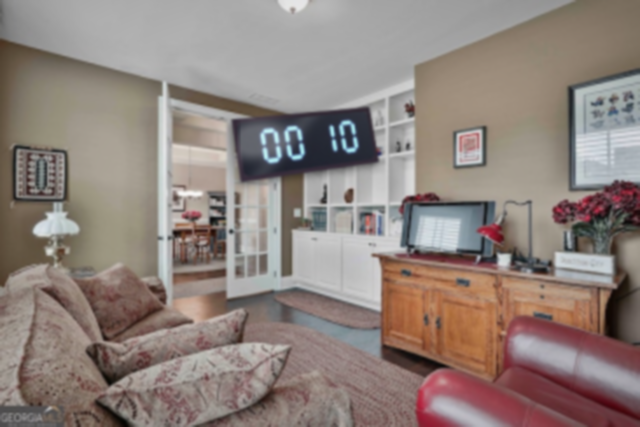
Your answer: **0:10**
